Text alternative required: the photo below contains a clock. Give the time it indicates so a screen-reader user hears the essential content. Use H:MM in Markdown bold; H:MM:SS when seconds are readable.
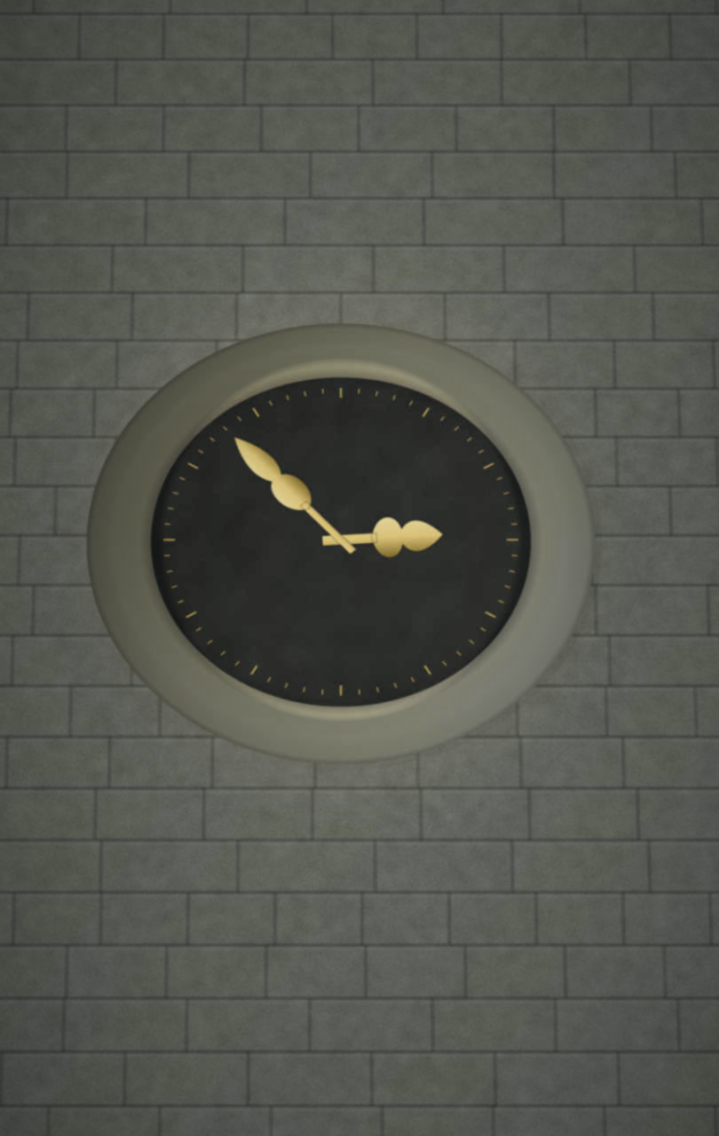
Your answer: **2:53**
